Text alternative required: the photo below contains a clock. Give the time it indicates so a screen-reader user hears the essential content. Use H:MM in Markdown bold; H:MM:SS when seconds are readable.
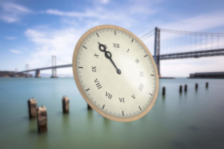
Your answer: **10:54**
